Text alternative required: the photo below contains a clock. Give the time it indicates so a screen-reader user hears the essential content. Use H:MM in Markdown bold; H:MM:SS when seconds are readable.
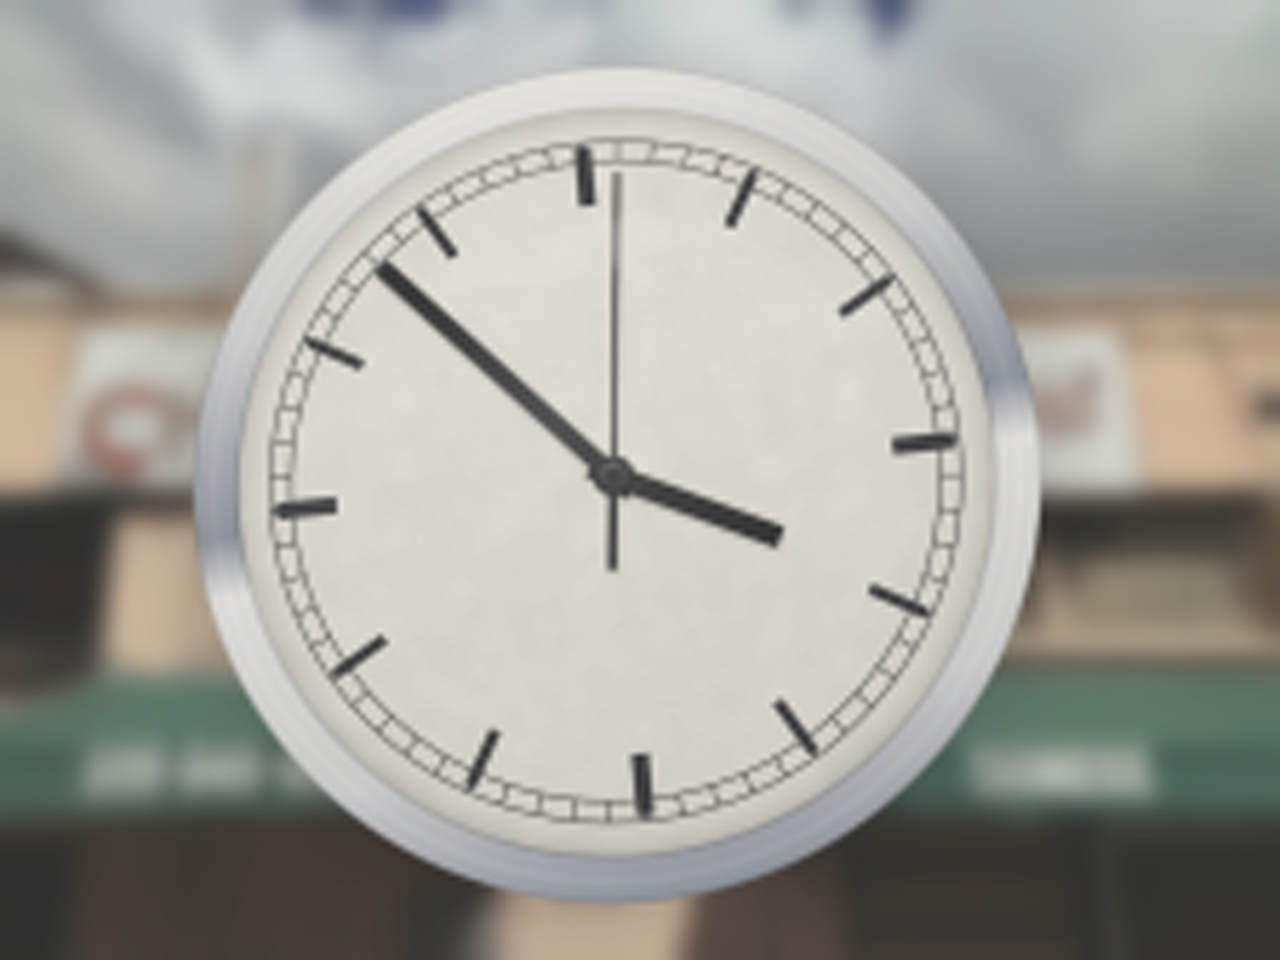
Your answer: **3:53:01**
